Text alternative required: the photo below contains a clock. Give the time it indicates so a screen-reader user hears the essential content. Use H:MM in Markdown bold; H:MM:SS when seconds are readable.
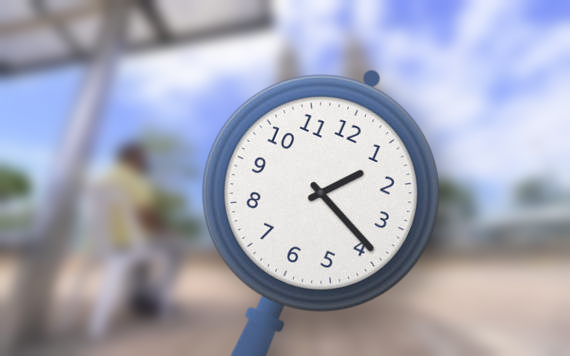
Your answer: **1:19**
